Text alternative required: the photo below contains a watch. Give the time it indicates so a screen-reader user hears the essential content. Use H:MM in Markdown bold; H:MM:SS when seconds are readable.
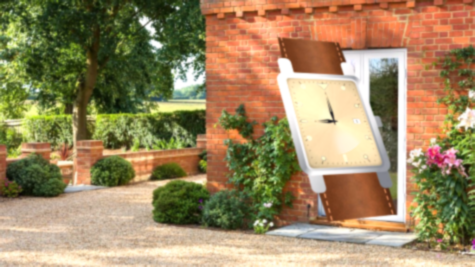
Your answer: **9:00**
